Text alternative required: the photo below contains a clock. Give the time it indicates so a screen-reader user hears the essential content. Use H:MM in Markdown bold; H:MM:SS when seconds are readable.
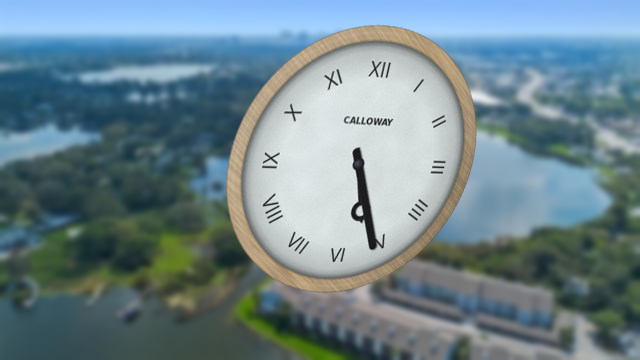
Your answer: **5:26**
